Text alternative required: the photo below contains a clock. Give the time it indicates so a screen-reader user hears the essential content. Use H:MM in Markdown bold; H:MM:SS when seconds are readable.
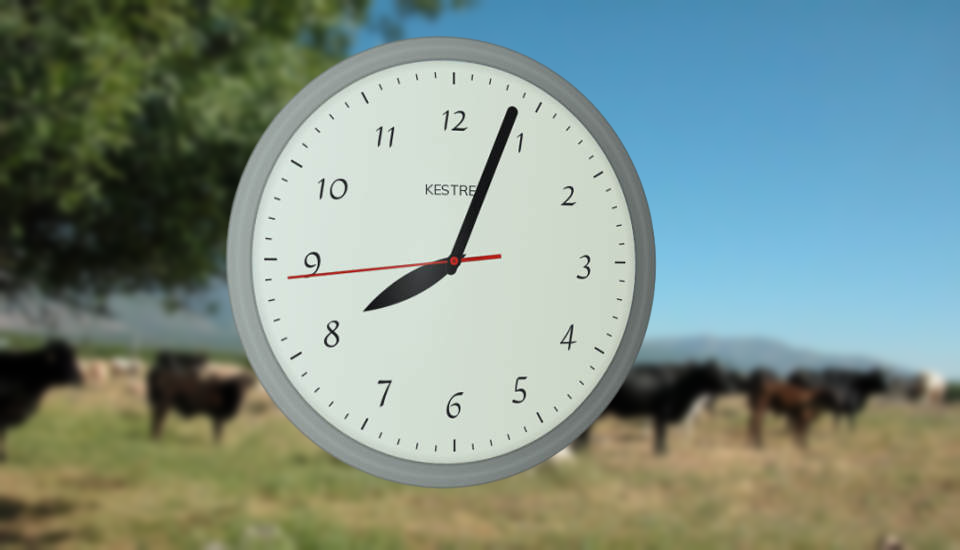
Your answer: **8:03:44**
